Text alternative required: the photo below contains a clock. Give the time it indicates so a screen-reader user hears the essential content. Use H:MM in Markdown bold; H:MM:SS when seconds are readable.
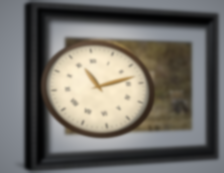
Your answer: **11:13**
